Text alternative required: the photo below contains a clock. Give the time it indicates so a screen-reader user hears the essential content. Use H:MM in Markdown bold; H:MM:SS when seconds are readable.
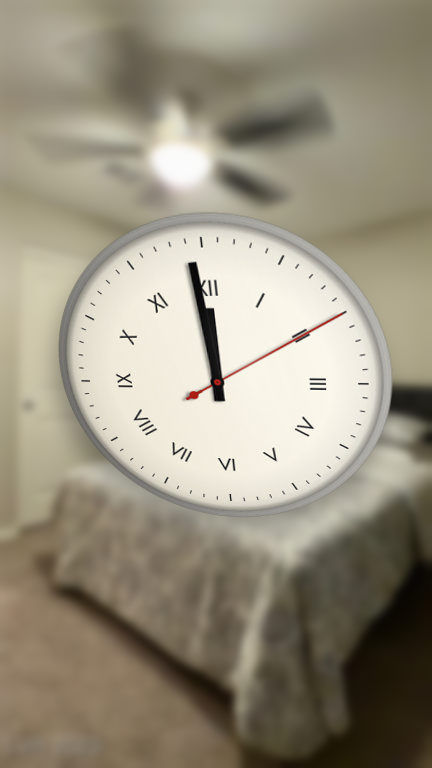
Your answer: **11:59:10**
